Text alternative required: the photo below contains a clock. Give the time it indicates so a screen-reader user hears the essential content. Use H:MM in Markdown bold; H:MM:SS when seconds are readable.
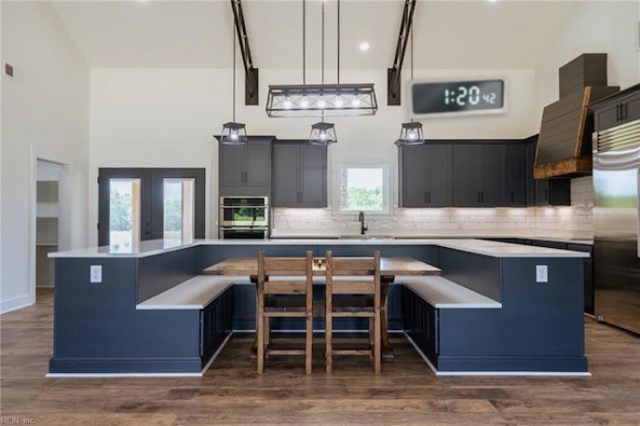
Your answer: **1:20:42**
